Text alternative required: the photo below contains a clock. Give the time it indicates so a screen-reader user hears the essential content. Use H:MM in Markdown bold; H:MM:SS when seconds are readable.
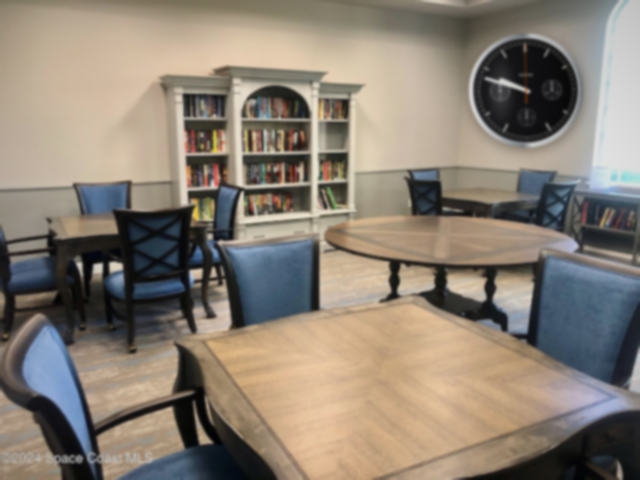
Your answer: **9:48**
